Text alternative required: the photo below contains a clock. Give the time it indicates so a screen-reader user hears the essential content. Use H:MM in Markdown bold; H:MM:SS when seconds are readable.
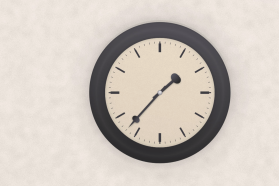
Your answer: **1:37**
